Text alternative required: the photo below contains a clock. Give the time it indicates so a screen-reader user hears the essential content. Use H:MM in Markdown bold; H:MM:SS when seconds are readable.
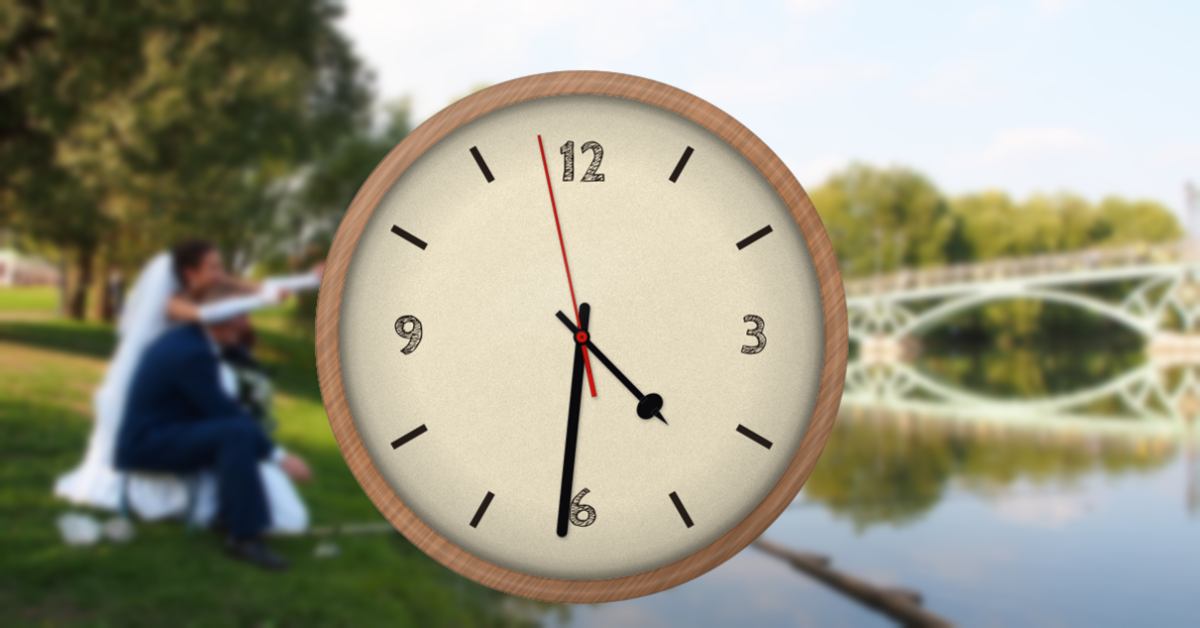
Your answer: **4:30:58**
